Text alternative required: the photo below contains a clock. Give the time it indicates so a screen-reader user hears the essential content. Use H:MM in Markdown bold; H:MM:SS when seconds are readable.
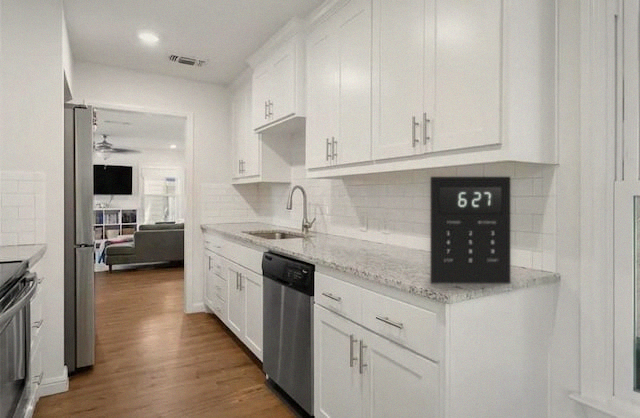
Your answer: **6:27**
